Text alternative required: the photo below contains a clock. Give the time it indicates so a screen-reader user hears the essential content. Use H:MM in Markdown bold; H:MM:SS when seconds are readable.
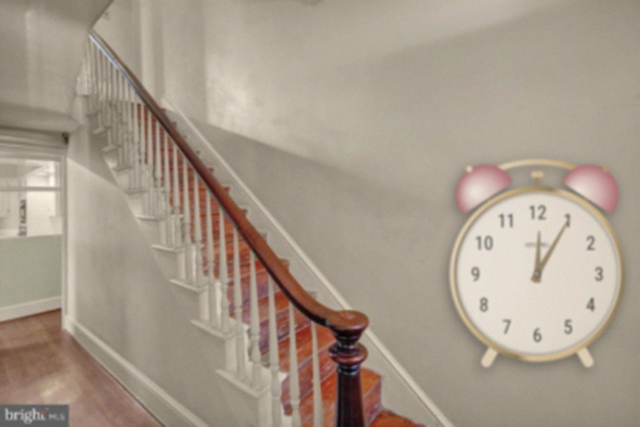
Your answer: **12:05**
